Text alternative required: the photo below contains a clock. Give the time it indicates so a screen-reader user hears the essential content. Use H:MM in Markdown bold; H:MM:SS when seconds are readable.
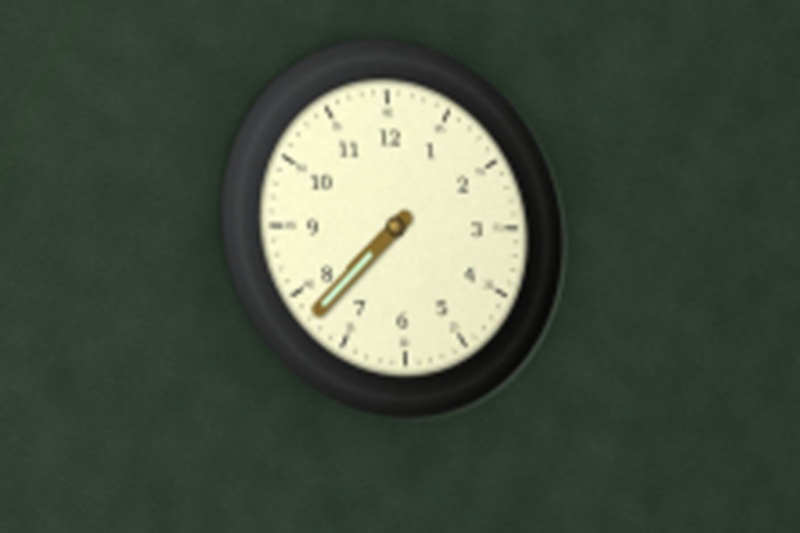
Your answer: **7:38**
